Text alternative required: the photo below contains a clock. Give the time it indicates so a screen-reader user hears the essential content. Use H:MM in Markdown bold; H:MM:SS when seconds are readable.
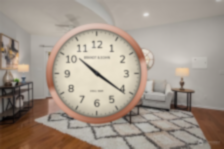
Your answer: **10:21**
